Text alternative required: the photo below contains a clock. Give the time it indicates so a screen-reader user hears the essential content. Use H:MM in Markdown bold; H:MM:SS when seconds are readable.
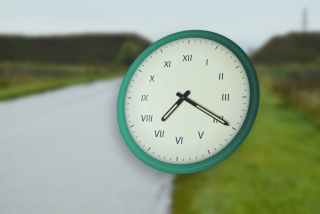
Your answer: **7:20**
